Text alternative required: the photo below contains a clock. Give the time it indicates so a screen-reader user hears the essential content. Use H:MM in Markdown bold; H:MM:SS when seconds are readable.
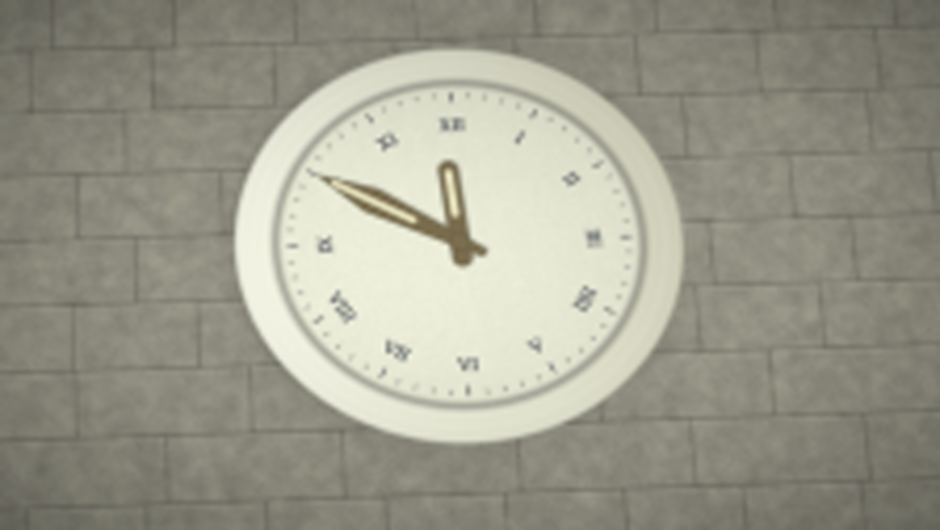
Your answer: **11:50**
